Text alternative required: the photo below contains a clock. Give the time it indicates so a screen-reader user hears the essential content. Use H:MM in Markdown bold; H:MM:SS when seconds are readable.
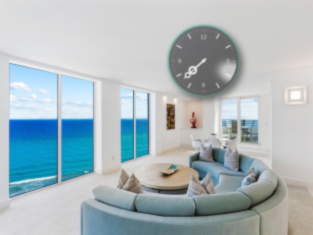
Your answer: **7:38**
